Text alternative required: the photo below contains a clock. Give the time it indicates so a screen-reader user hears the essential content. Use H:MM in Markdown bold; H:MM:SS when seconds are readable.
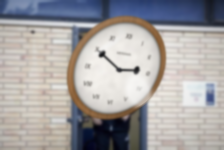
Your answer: **2:50**
